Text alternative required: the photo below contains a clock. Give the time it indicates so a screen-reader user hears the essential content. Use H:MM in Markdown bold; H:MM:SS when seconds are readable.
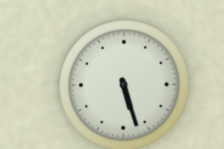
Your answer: **5:27**
